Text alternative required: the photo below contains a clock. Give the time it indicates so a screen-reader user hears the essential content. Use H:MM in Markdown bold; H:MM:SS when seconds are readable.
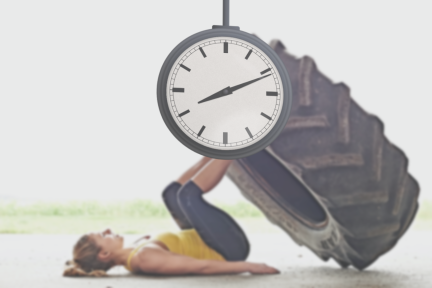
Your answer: **8:11**
